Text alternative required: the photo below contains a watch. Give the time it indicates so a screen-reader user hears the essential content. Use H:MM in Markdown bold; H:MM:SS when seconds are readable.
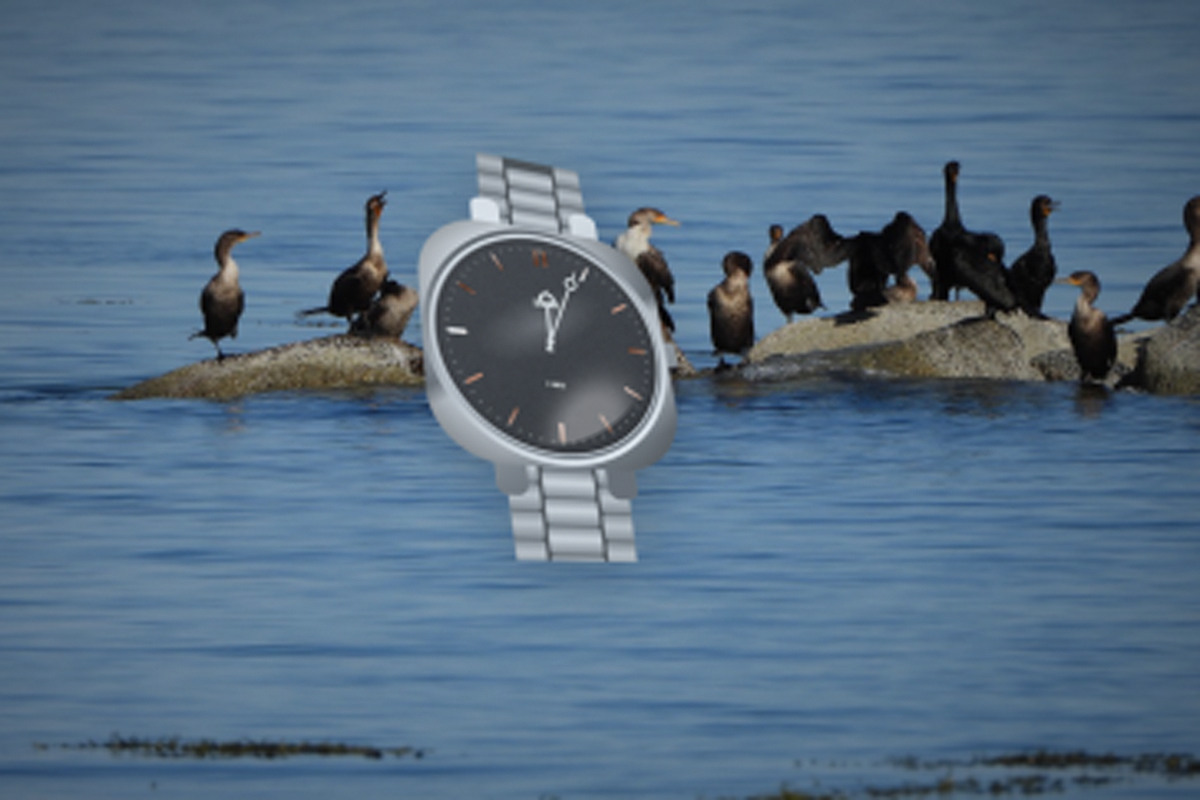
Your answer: **12:04**
